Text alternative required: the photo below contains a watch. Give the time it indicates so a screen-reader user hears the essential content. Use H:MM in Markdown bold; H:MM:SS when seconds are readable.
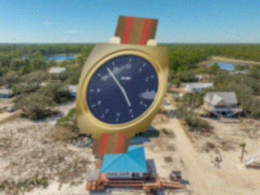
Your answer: **4:53**
